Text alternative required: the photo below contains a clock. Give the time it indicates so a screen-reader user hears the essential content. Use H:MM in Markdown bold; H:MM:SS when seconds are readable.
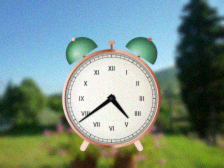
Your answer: **4:39**
